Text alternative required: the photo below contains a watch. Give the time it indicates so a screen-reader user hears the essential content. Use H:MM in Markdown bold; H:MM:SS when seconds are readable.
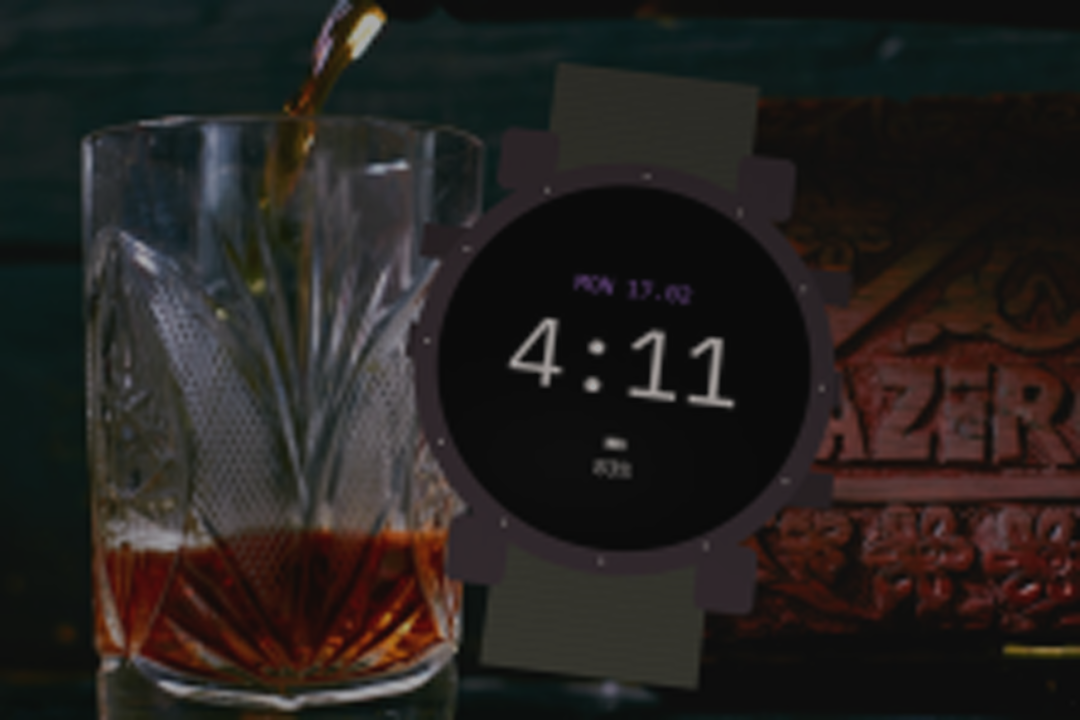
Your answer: **4:11**
